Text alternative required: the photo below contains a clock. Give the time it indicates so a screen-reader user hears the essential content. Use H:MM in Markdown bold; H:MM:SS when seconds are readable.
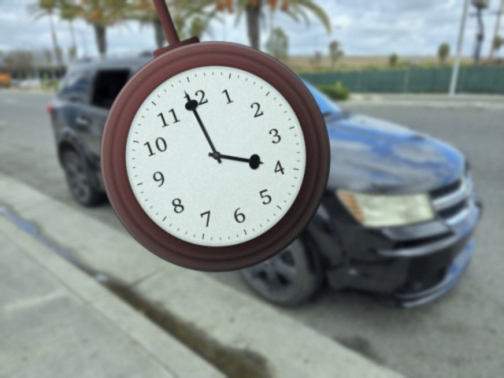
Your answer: **3:59**
